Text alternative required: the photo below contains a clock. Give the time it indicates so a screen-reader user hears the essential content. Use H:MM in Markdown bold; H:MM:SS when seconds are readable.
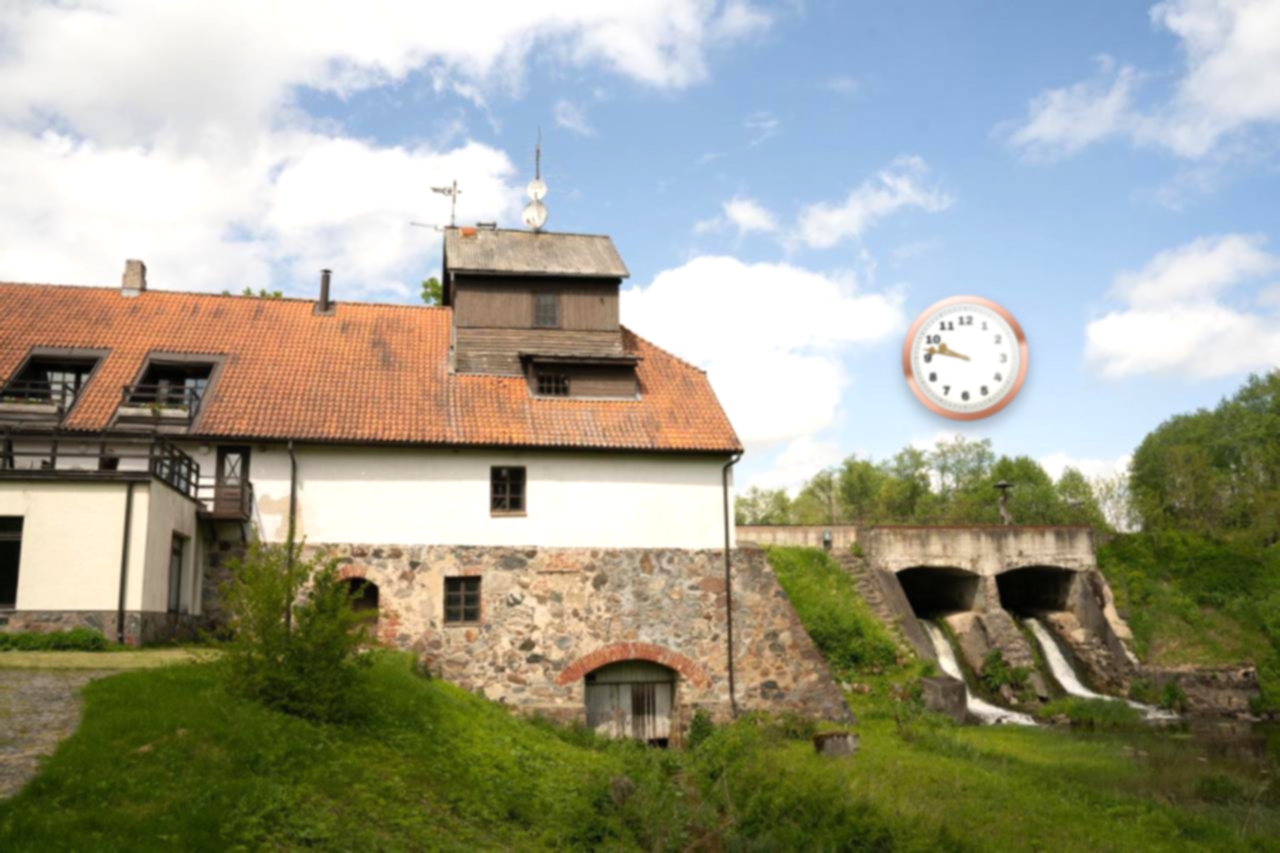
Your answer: **9:47**
